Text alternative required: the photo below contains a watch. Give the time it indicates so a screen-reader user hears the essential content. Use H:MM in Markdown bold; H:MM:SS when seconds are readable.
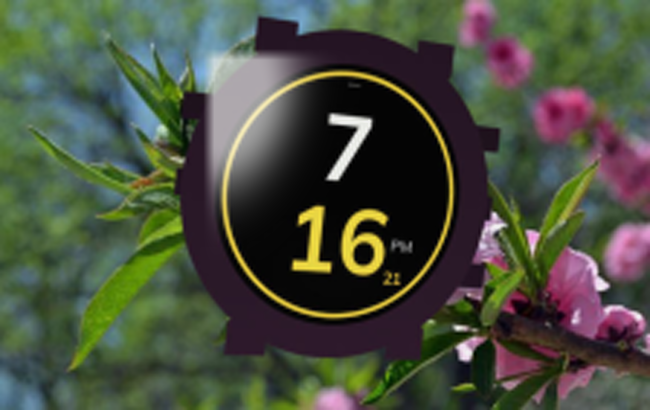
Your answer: **7:16**
